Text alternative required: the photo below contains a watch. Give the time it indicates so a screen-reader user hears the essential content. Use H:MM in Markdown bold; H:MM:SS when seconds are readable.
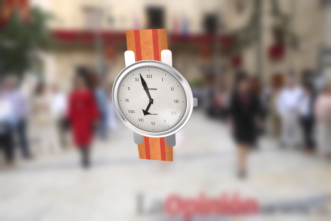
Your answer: **6:57**
